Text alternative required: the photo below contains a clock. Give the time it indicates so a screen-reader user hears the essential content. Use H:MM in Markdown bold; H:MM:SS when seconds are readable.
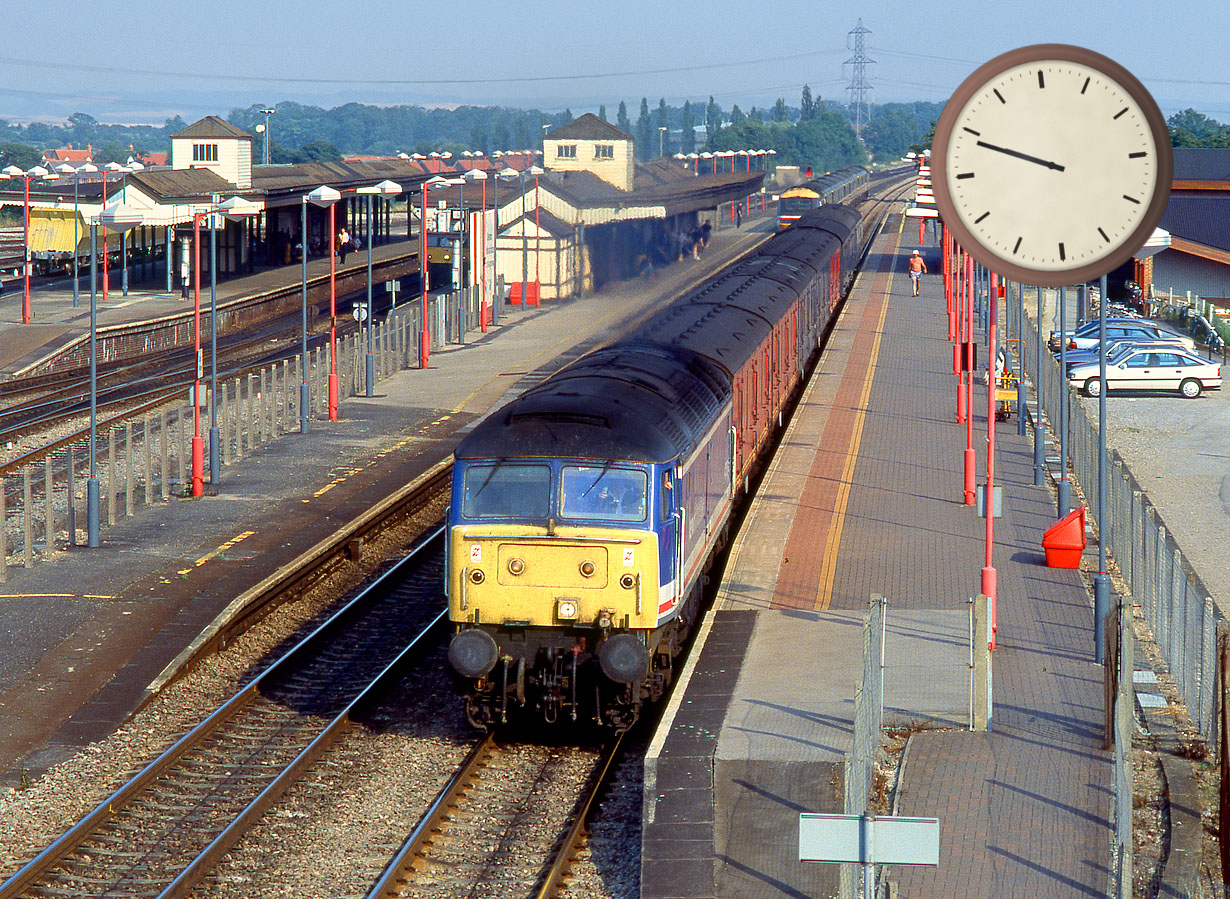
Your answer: **9:49**
